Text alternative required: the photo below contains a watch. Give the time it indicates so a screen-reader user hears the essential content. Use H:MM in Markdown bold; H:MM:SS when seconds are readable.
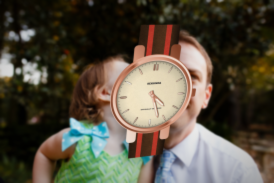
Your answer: **4:27**
